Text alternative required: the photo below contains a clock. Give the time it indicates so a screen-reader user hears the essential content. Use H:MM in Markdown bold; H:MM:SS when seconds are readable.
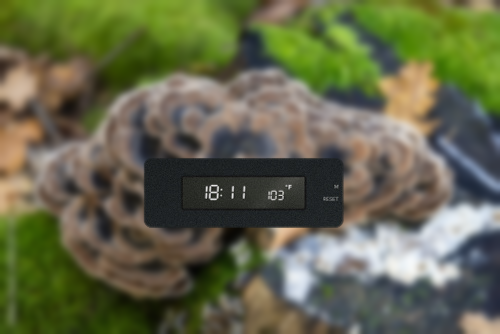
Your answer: **18:11**
